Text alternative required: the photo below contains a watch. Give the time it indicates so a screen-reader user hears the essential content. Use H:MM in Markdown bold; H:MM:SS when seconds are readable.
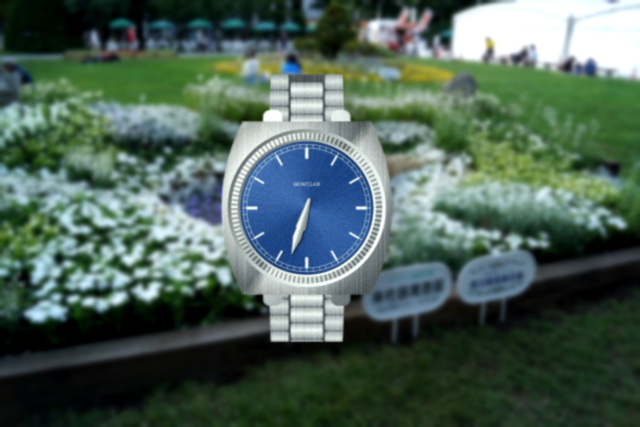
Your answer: **6:33**
